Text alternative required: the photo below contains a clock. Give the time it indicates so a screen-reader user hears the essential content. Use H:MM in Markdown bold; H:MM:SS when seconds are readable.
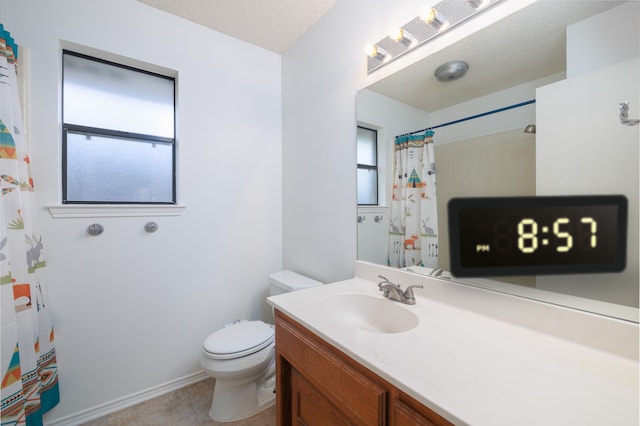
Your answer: **8:57**
